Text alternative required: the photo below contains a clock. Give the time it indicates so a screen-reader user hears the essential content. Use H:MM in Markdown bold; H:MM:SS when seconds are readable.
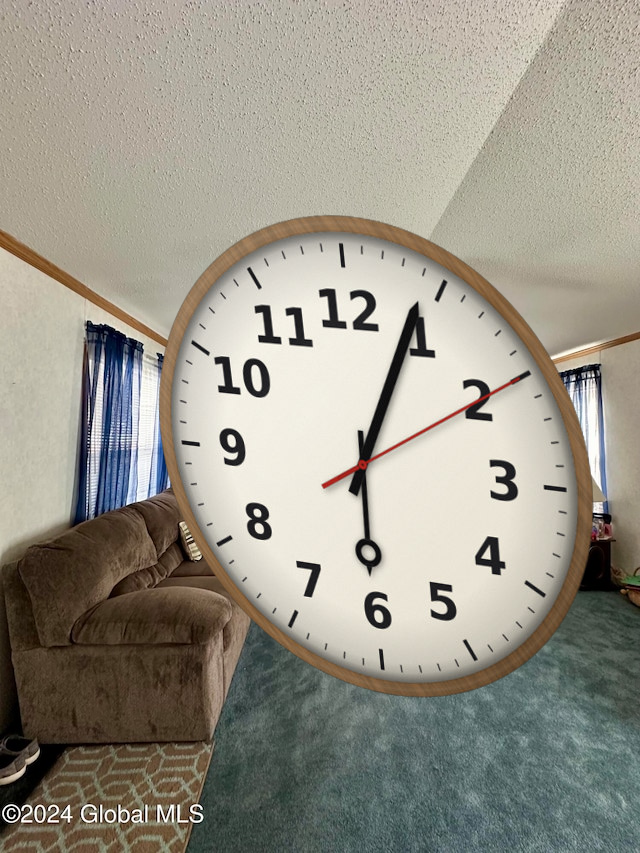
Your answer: **6:04:10**
